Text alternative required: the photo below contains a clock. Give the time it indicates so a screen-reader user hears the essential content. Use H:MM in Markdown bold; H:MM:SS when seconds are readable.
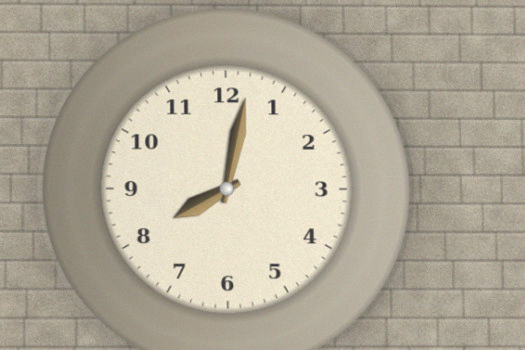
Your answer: **8:02**
